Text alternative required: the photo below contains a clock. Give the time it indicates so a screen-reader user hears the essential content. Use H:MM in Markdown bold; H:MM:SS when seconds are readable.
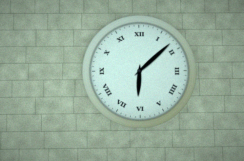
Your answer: **6:08**
